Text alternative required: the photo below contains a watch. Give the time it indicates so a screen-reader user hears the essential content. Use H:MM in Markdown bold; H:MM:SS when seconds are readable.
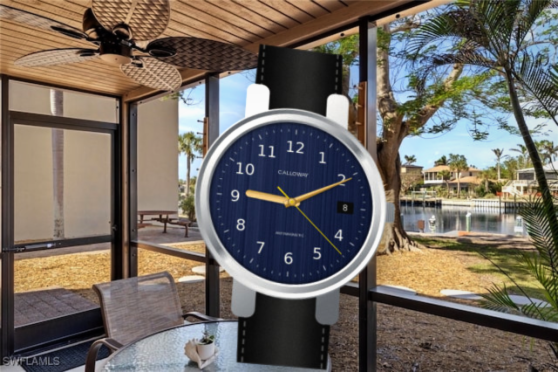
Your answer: **9:10:22**
